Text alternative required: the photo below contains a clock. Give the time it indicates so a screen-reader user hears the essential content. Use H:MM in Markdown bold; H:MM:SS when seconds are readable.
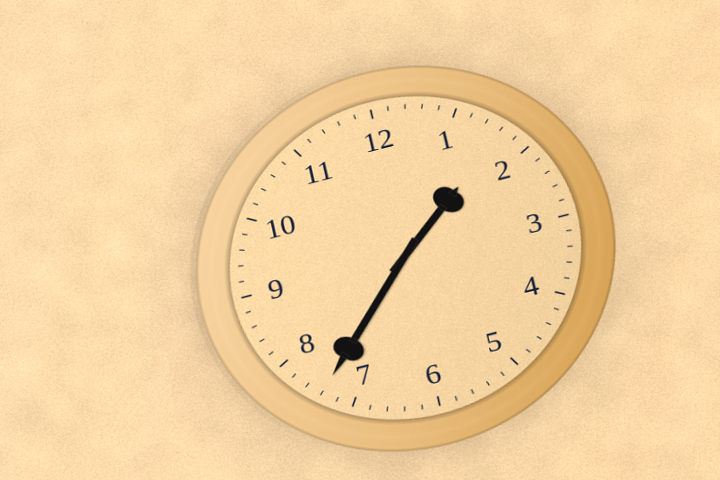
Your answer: **1:37**
